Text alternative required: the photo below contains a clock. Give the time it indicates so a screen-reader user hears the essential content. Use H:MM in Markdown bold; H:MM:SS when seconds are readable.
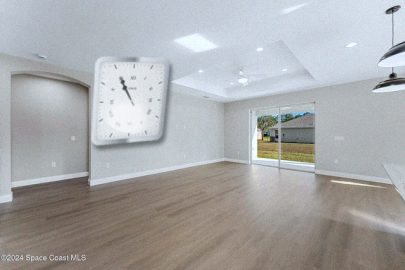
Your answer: **10:55**
